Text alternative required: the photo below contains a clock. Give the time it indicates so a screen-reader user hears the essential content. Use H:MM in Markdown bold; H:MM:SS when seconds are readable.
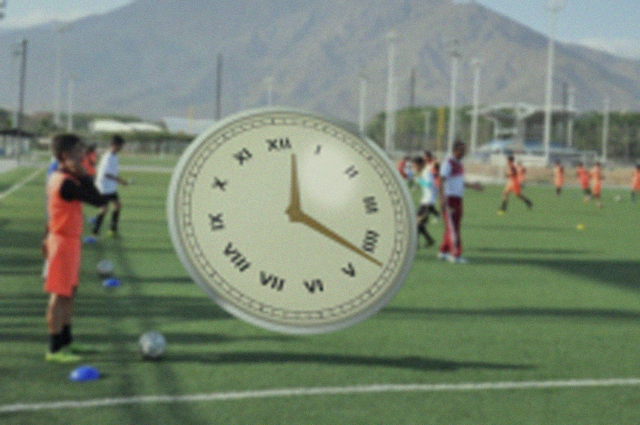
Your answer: **12:22**
